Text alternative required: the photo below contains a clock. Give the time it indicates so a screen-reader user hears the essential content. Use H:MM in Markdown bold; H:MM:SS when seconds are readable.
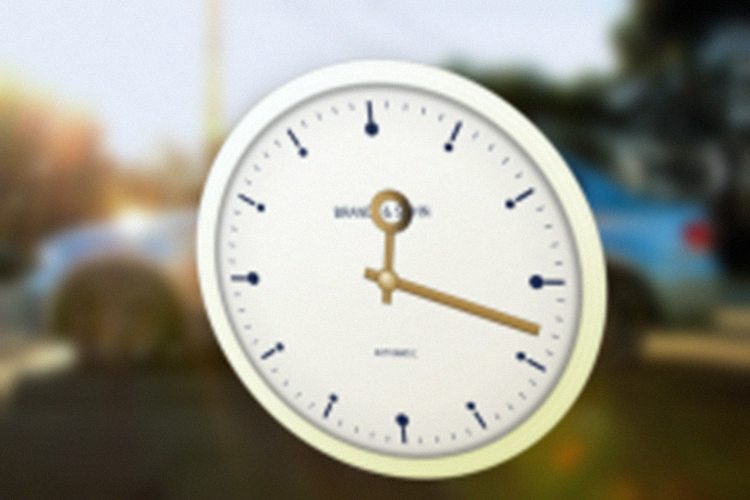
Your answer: **12:18**
